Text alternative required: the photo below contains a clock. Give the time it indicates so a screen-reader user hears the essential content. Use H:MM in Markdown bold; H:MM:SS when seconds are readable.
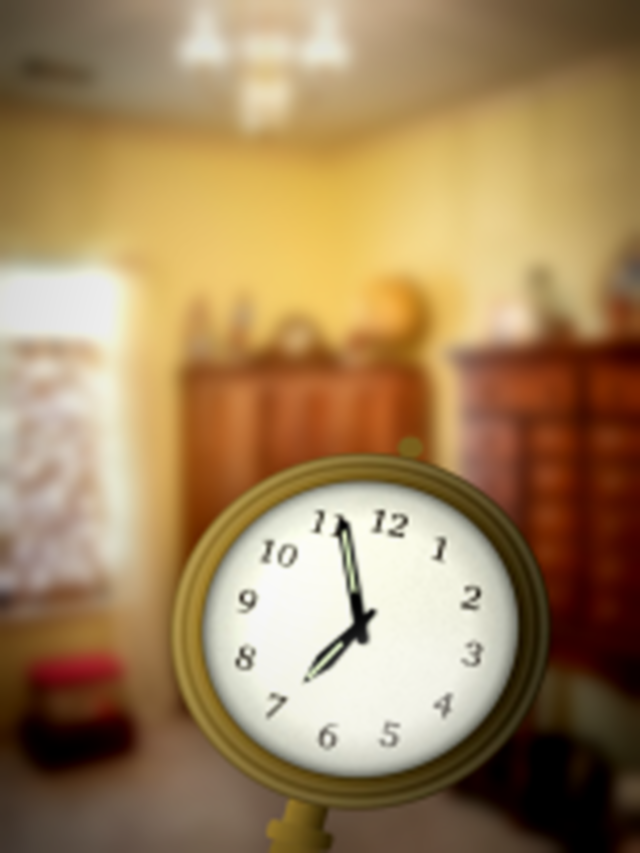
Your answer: **6:56**
